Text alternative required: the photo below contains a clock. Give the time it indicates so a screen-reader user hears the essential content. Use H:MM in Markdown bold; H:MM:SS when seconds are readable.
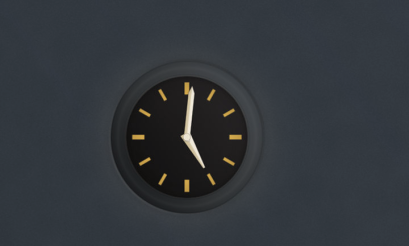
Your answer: **5:01**
